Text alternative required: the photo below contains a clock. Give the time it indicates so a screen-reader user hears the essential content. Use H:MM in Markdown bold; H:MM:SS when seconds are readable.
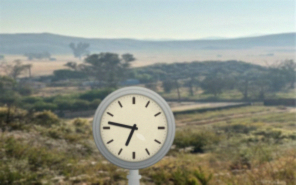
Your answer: **6:47**
